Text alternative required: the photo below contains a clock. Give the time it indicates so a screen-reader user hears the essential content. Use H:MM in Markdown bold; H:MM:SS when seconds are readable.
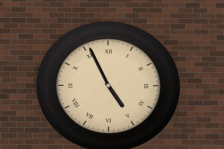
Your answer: **4:56**
